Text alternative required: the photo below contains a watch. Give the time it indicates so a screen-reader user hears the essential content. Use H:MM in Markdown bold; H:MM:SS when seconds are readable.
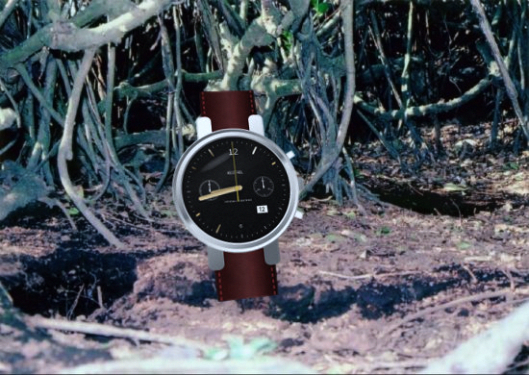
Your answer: **8:43**
